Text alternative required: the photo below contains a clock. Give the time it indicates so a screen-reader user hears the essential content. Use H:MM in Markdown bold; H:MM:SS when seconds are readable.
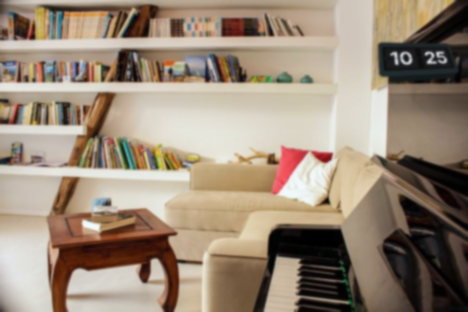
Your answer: **10:25**
